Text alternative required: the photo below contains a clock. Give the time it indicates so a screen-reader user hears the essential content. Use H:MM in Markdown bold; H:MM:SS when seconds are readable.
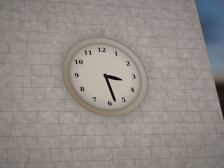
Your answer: **3:28**
